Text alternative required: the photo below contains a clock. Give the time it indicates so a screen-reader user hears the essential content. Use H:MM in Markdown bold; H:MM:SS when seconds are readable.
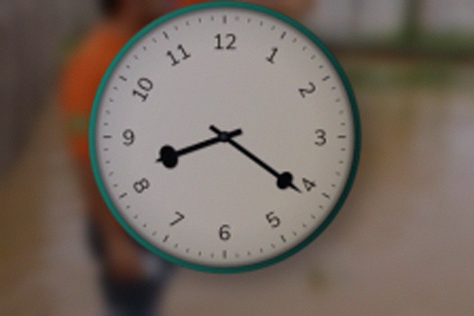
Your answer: **8:21**
